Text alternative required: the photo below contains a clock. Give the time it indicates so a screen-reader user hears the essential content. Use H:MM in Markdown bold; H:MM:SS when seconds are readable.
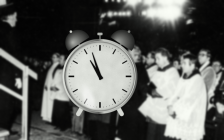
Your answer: **10:57**
